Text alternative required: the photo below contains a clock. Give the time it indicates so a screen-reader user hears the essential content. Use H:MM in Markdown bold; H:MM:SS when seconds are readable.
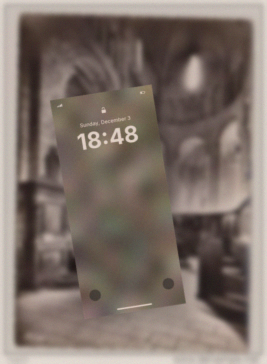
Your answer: **18:48**
